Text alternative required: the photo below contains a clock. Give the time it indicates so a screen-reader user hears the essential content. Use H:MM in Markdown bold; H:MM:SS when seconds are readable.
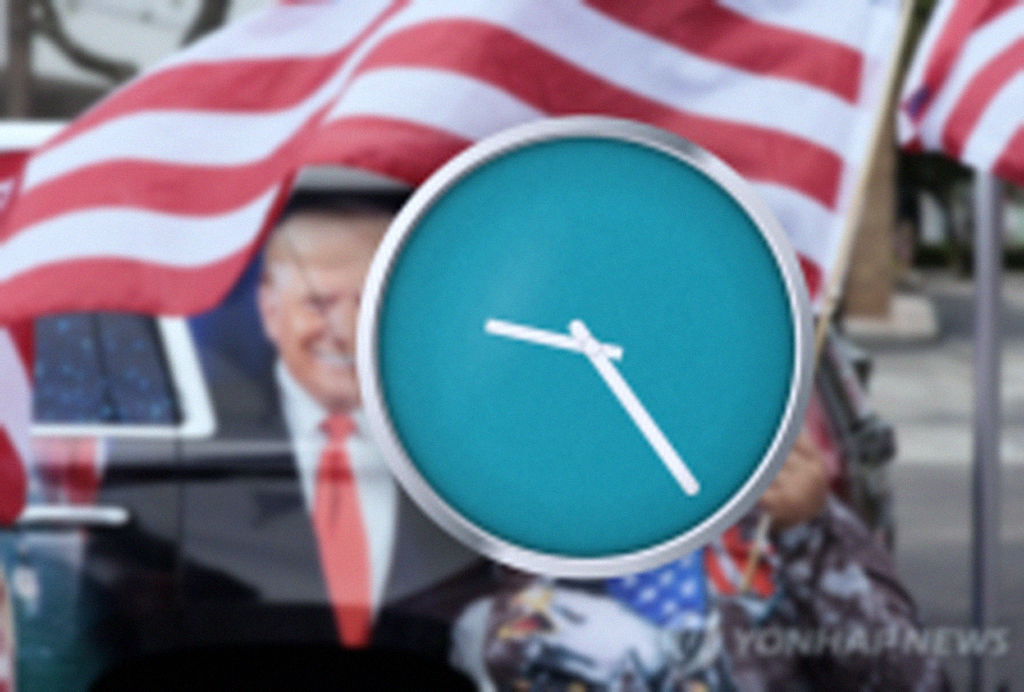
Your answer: **9:24**
